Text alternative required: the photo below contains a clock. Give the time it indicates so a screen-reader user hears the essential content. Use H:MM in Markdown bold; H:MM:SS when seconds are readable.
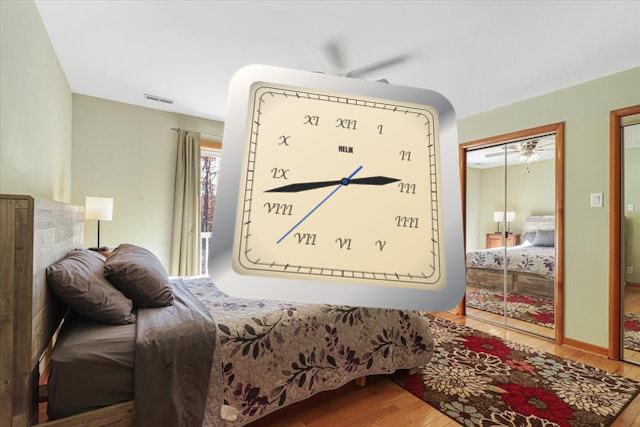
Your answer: **2:42:37**
